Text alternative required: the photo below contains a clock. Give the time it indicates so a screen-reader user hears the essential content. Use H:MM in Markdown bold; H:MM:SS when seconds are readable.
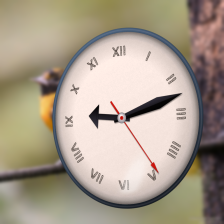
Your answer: **9:12:24**
